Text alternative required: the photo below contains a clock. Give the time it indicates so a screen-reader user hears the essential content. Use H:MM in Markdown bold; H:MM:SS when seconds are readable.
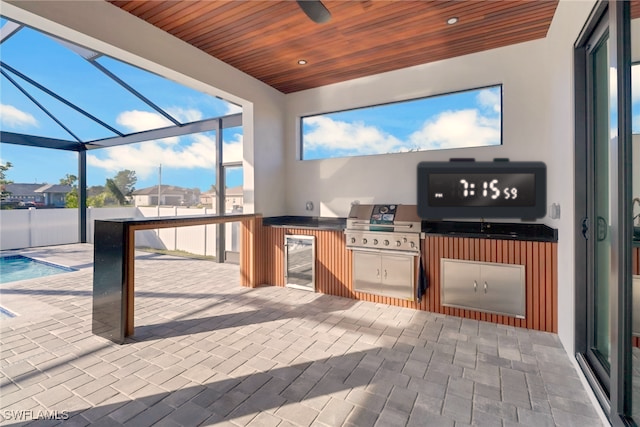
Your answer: **7:15:59**
